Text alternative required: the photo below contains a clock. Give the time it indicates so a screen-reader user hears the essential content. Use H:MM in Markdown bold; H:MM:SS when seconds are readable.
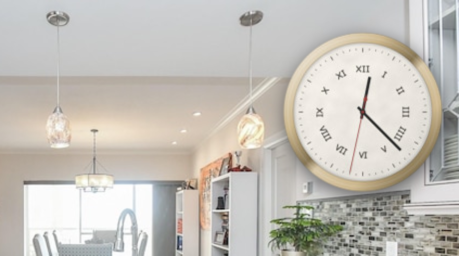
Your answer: **12:22:32**
